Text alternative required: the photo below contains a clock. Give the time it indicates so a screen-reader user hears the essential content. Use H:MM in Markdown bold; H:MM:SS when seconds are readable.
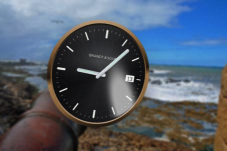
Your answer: **9:07**
